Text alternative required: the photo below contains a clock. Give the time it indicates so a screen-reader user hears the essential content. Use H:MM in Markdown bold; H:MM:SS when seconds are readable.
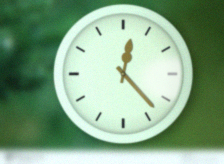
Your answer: **12:23**
